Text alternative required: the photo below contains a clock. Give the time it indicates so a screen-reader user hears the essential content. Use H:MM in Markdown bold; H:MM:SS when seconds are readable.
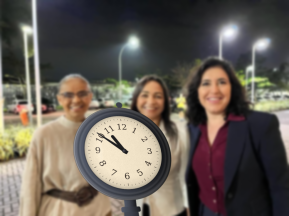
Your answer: **10:51**
